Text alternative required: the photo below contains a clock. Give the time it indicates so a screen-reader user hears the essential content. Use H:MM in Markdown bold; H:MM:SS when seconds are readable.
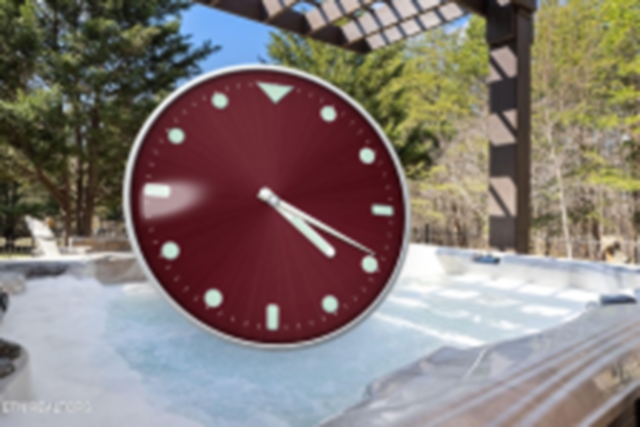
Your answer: **4:19**
